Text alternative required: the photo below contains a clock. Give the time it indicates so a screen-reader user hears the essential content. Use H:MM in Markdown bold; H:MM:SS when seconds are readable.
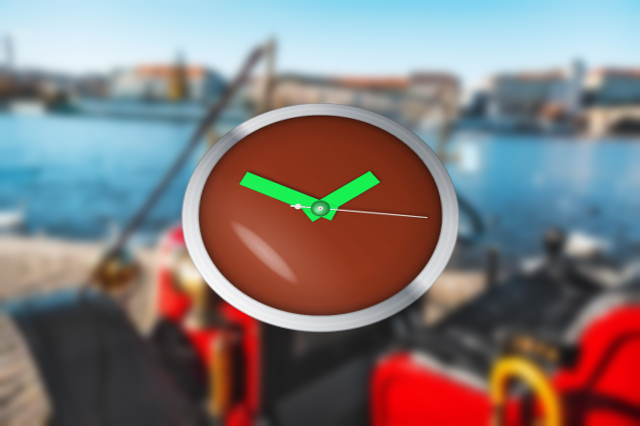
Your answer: **1:49:16**
